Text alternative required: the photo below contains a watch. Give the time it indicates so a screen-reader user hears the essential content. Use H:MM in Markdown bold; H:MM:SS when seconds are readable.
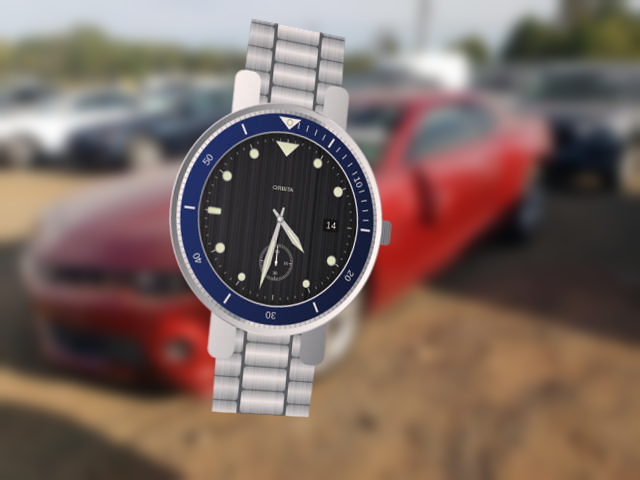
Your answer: **4:32**
